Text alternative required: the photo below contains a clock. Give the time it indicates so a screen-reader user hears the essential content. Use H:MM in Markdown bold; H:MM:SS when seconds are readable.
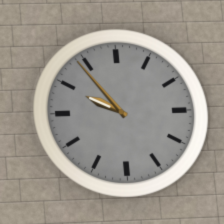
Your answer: **9:54**
